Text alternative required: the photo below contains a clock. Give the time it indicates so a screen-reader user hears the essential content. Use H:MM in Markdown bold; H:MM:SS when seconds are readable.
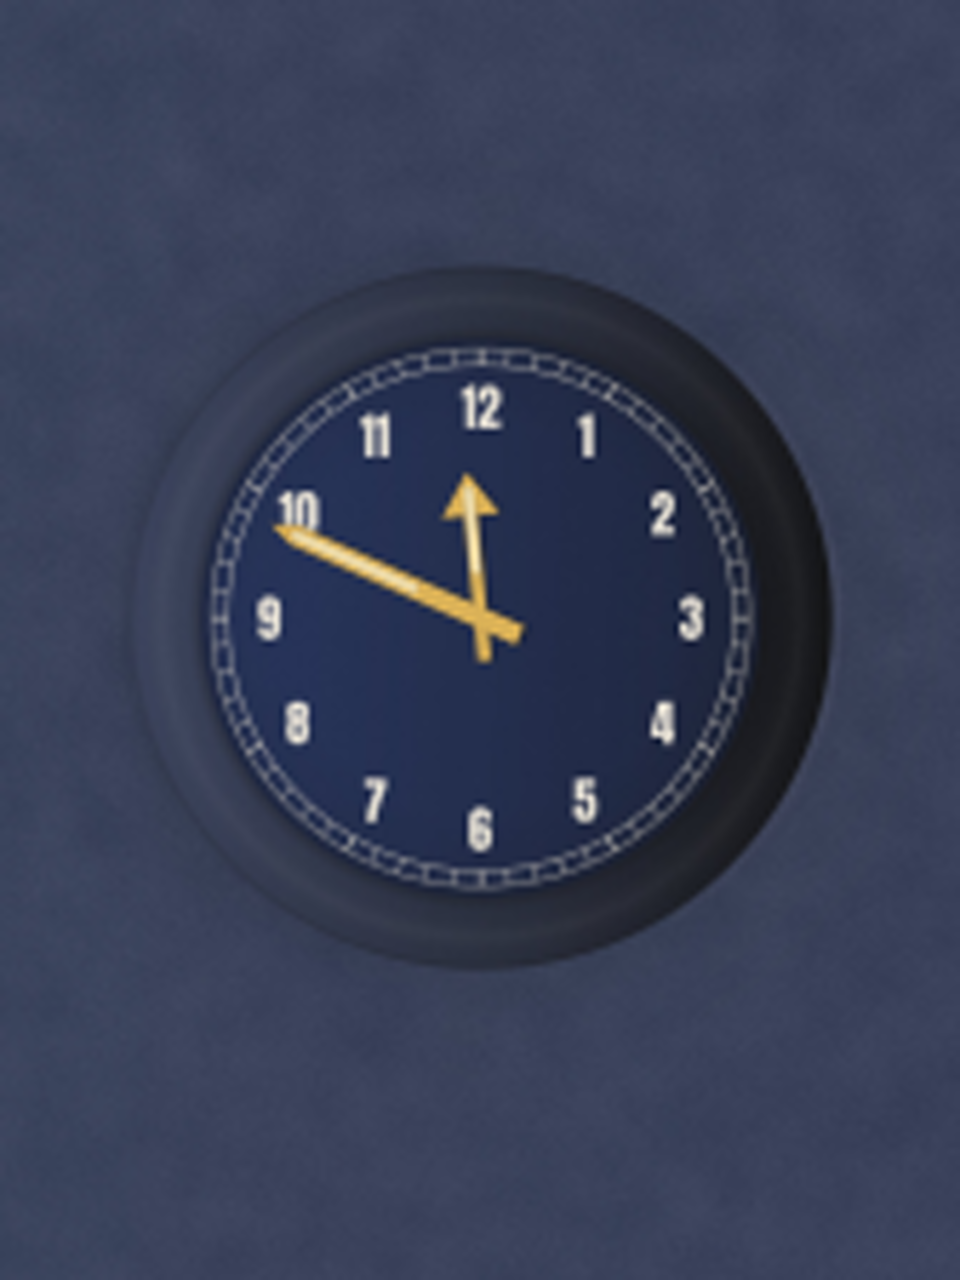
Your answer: **11:49**
